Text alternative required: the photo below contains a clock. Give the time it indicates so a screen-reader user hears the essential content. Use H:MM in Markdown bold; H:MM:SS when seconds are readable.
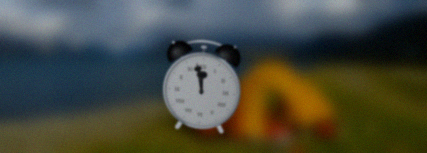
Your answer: **11:58**
